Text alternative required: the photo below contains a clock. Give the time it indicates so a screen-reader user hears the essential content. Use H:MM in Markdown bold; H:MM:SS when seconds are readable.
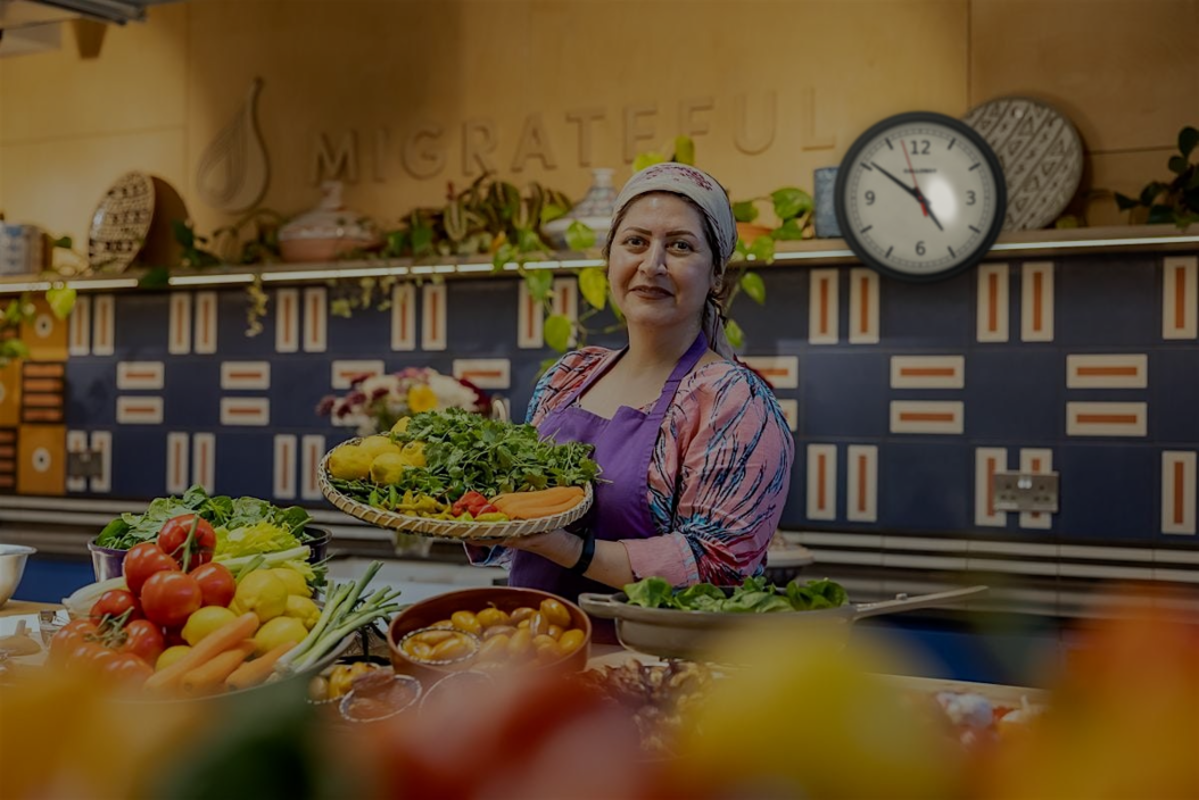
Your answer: **4:50:57**
